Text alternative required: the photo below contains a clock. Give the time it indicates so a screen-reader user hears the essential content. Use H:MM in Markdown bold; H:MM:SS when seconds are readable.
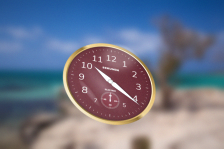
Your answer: **10:21**
